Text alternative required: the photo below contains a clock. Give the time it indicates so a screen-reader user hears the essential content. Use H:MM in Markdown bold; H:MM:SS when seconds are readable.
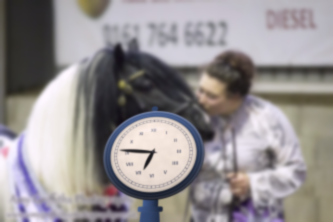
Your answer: **6:46**
